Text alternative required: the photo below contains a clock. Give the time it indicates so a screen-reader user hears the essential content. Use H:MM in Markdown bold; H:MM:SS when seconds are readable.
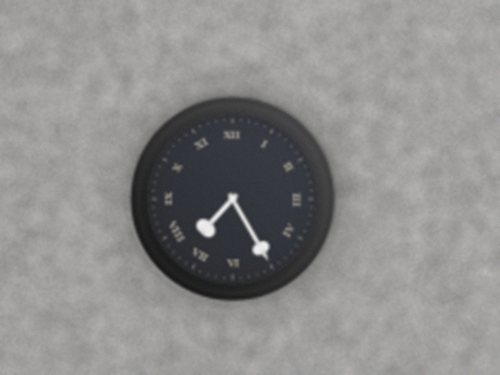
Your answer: **7:25**
